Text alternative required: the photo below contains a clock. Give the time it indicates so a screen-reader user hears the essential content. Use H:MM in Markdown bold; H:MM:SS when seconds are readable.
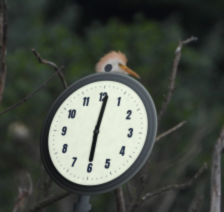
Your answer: **6:01**
